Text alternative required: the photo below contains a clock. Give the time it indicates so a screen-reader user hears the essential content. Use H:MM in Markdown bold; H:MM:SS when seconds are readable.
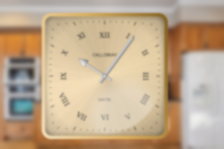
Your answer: **10:06**
